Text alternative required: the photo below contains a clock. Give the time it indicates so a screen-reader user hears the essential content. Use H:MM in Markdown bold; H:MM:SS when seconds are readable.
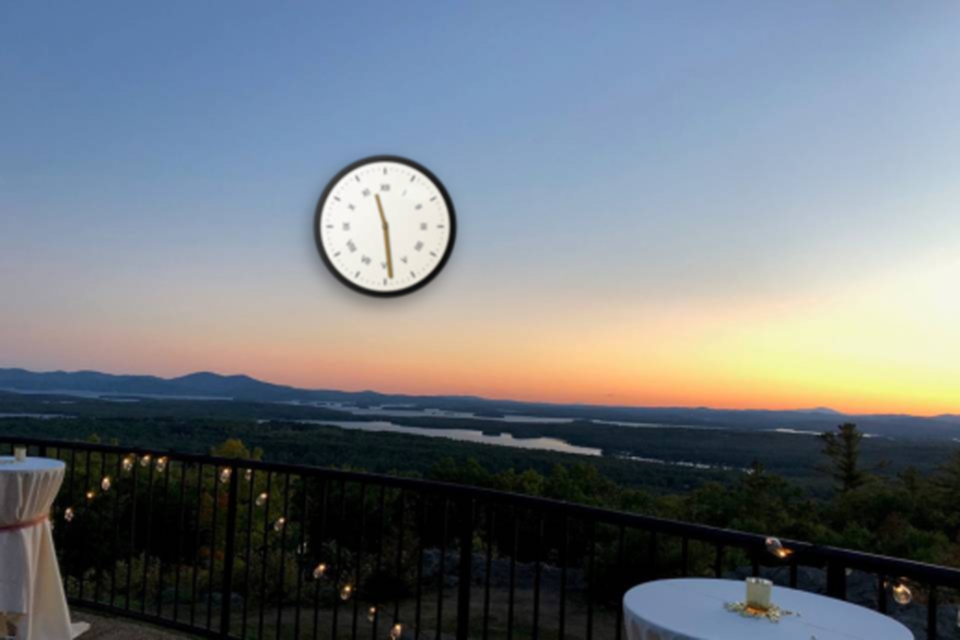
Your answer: **11:29**
